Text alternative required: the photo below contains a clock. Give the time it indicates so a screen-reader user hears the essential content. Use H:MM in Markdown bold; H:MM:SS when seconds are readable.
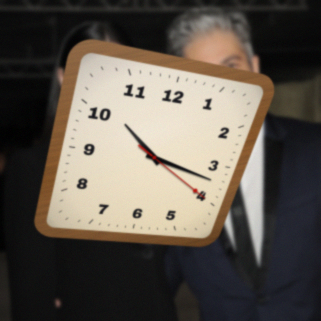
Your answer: **10:17:20**
